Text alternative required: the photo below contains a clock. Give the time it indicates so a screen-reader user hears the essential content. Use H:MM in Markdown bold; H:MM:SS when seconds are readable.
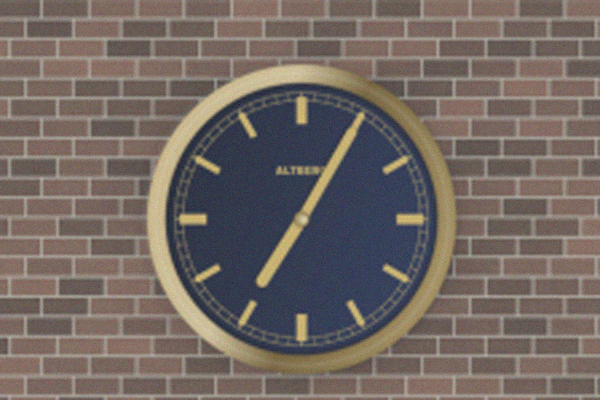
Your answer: **7:05**
